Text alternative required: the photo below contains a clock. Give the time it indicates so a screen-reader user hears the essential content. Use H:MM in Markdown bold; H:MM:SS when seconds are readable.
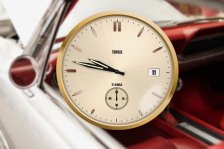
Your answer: **9:47**
